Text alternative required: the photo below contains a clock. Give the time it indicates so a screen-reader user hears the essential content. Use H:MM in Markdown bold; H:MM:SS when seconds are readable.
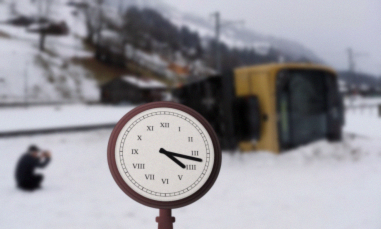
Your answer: **4:17**
